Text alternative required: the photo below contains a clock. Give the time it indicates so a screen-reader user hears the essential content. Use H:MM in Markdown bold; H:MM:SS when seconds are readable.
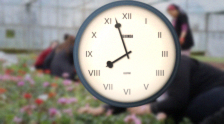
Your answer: **7:57**
